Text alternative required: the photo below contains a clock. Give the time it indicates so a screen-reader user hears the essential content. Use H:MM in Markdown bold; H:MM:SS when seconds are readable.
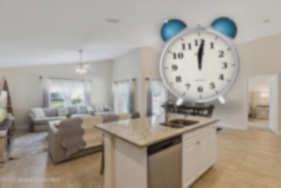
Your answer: **12:01**
